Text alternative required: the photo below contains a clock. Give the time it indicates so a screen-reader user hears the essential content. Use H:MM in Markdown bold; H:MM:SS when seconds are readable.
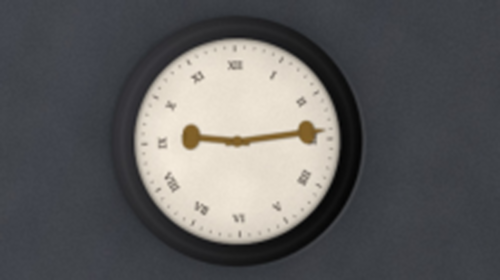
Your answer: **9:14**
